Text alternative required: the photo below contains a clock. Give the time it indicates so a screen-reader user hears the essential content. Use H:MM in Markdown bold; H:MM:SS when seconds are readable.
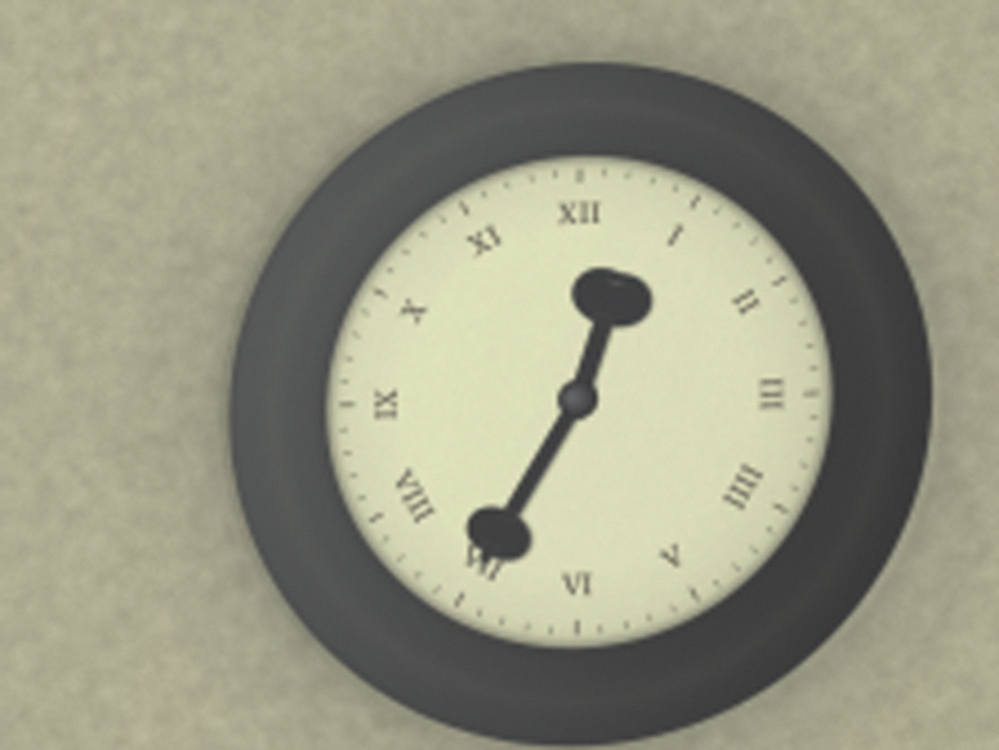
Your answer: **12:35**
